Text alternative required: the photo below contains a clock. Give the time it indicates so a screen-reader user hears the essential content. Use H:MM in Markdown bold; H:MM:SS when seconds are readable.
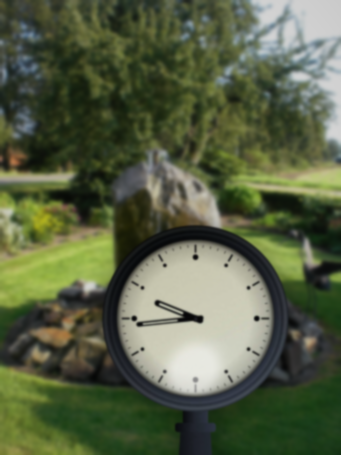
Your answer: **9:44**
